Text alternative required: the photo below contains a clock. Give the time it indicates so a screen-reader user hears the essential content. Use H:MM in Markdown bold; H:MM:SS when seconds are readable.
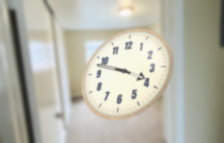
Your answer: **3:48**
